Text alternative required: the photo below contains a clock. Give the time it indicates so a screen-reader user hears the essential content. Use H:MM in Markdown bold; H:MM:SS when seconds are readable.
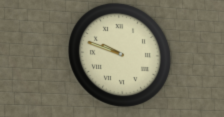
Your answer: **9:48**
